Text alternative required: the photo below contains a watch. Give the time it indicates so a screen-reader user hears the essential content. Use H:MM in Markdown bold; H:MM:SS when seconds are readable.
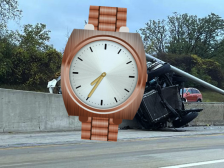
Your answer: **7:35**
